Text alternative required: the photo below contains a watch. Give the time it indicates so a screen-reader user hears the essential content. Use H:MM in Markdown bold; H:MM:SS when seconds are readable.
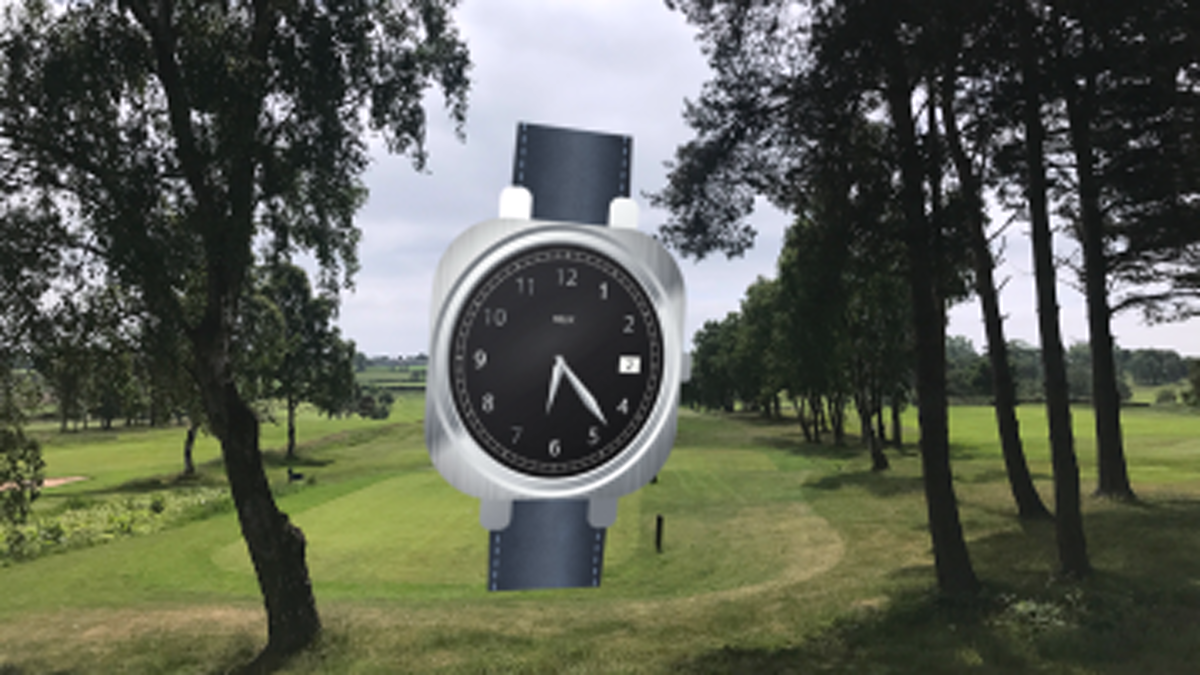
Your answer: **6:23**
